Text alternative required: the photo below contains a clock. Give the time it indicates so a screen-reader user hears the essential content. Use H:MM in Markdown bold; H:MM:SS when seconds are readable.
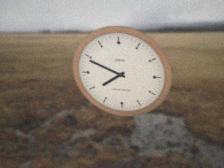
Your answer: **7:49**
